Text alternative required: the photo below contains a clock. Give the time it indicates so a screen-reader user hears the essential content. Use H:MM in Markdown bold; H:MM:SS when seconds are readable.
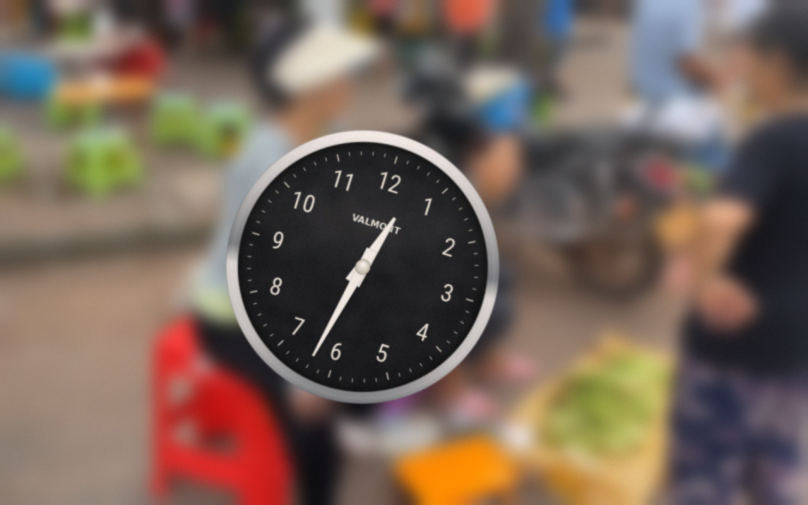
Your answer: **12:32**
